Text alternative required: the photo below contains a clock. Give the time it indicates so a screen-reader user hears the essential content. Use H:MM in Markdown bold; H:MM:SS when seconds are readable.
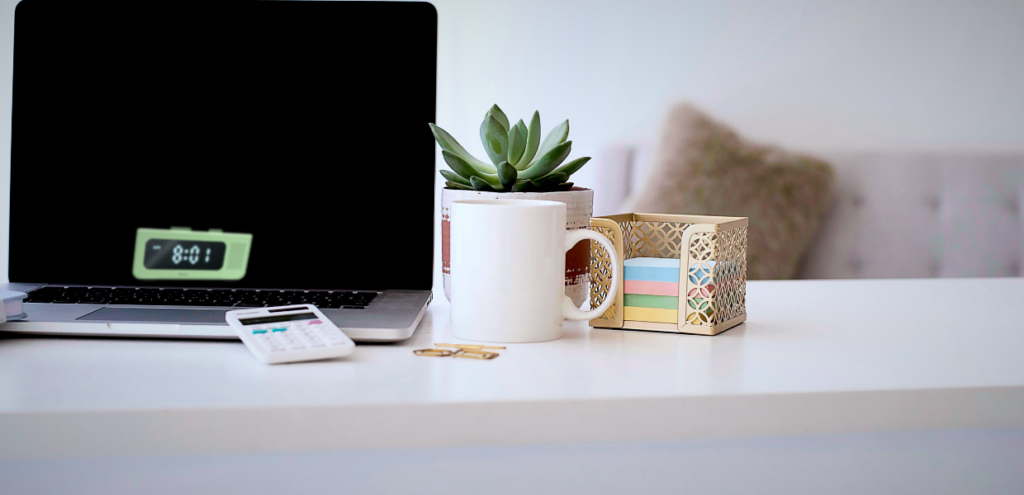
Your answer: **8:01**
